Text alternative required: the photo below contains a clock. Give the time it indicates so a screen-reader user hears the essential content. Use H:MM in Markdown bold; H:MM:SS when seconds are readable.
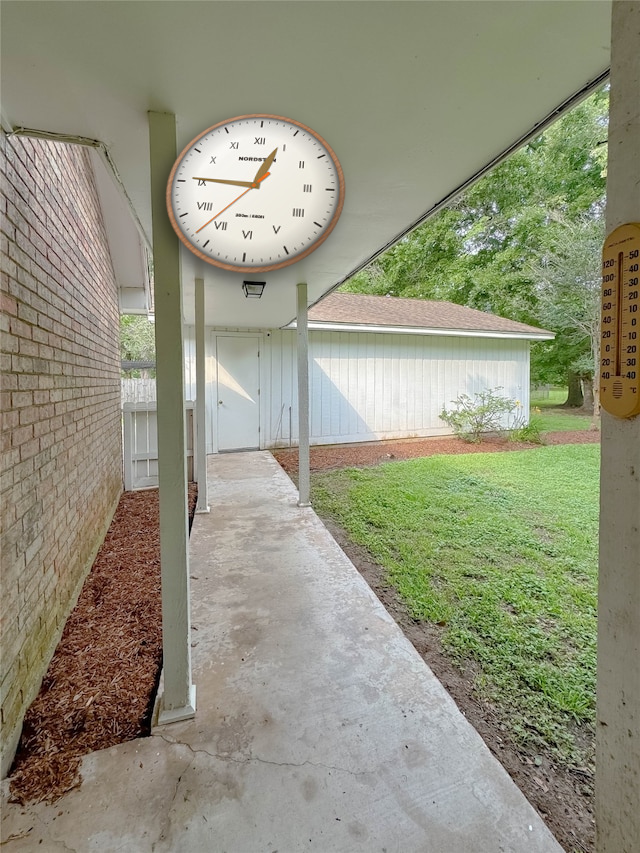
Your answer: **12:45:37**
